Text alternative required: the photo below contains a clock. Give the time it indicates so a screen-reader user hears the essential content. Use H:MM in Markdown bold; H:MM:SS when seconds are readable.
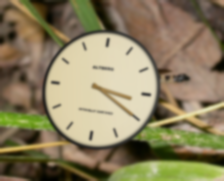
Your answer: **3:20**
